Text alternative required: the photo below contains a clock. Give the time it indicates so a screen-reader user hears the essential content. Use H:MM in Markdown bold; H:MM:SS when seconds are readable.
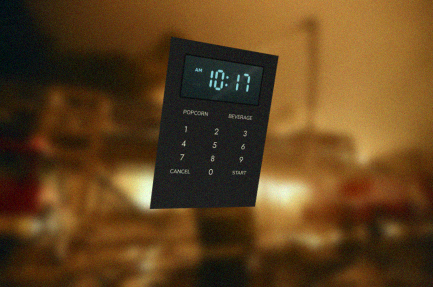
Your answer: **10:17**
